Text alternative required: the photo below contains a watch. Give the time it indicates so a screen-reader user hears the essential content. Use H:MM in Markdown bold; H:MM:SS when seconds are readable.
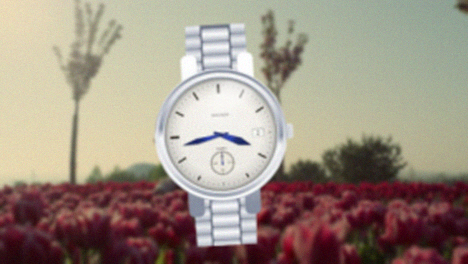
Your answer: **3:43**
